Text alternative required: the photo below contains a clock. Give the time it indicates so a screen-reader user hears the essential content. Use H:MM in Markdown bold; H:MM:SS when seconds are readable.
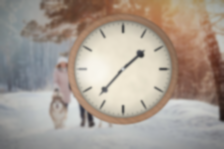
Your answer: **1:37**
